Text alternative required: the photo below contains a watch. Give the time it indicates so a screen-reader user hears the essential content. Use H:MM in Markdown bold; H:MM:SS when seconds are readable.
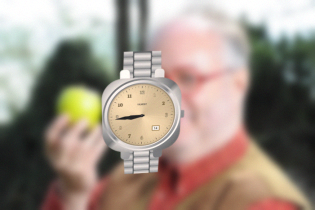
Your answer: **8:44**
